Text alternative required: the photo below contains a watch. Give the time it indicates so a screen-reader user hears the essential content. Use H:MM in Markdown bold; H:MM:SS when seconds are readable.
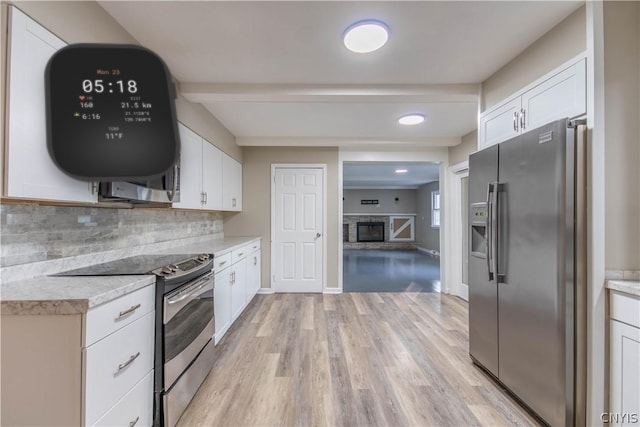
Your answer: **5:18**
